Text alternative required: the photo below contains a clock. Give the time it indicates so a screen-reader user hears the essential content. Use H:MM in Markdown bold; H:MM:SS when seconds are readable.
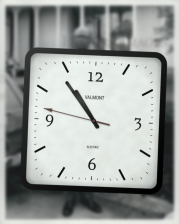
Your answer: **10:53:47**
